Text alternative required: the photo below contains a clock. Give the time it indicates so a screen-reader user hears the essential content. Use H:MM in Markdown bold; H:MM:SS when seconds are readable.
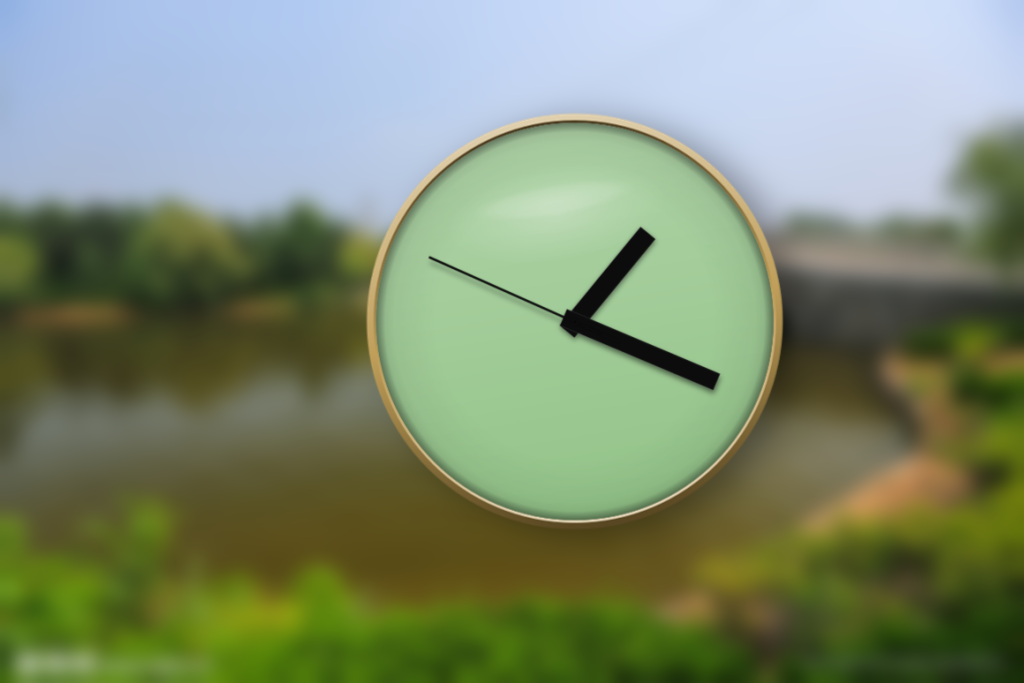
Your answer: **1:18:49**
